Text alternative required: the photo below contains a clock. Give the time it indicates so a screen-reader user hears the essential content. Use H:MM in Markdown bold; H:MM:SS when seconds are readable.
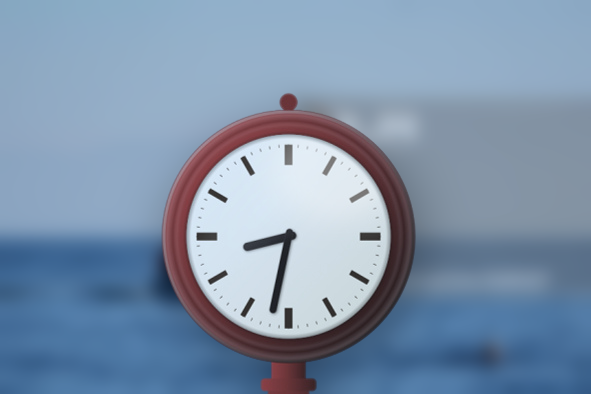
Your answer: **8:32**
